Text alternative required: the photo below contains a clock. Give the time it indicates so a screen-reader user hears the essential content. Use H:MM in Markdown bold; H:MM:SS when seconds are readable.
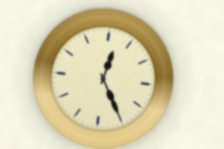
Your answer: **12:25**
